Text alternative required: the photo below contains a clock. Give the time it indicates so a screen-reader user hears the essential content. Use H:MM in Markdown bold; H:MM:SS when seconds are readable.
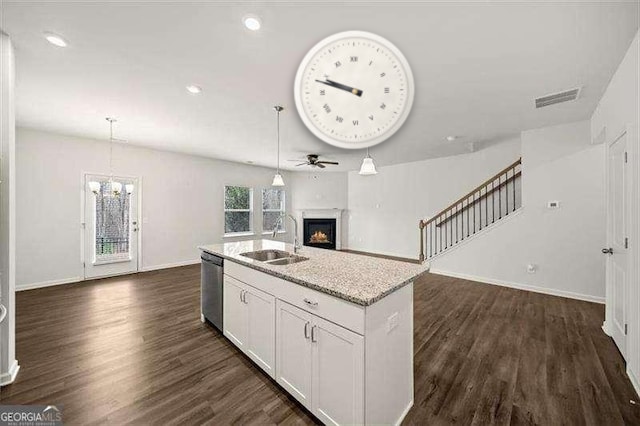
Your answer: **9:48**
